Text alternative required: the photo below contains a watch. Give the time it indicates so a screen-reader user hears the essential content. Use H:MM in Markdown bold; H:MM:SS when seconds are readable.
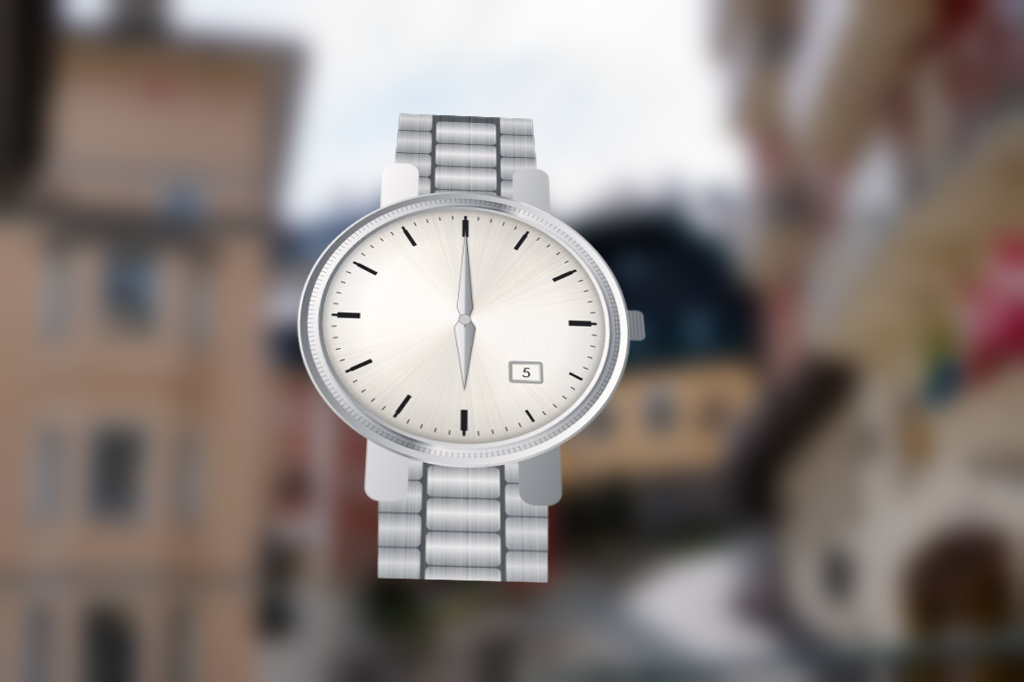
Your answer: **6:00**
